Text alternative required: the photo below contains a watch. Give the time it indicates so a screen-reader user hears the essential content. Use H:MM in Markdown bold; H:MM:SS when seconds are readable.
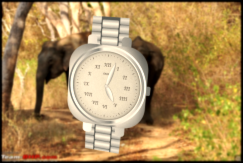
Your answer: **5:03**
